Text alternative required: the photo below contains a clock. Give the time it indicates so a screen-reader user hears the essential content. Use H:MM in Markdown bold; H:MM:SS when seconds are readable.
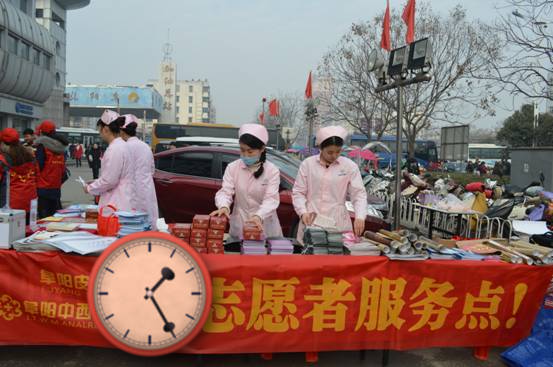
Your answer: **1:25**
